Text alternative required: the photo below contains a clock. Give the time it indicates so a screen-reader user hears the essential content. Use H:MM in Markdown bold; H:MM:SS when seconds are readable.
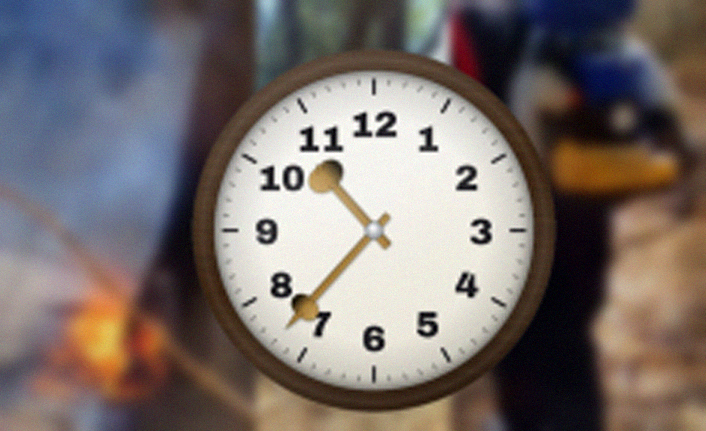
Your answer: **10:37**
